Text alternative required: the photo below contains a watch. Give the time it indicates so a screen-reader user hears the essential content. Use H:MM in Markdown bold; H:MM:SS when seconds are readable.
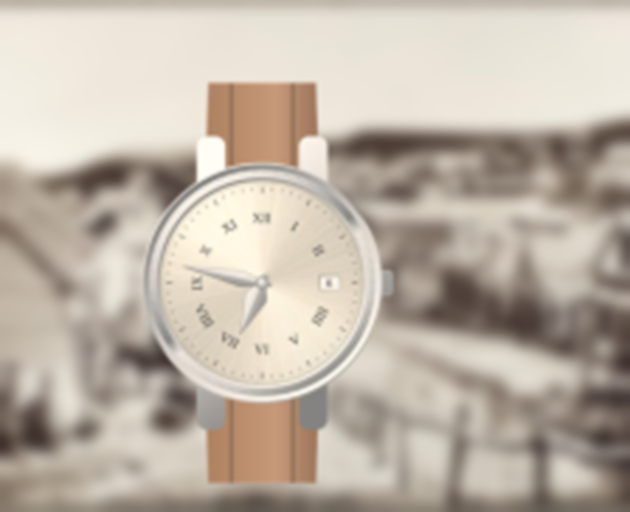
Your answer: **6:47**
